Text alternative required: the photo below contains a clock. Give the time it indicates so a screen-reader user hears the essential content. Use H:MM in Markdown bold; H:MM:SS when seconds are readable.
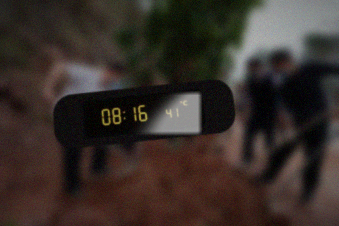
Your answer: **8:16**
